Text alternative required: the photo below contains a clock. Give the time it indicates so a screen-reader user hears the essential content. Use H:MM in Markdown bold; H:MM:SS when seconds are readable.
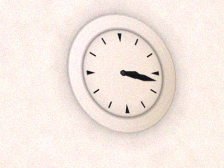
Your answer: **3:17**
